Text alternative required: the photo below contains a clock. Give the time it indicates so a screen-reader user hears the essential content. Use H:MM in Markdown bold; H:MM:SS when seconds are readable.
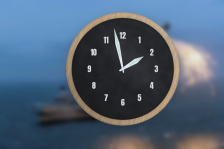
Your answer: **1:58**
